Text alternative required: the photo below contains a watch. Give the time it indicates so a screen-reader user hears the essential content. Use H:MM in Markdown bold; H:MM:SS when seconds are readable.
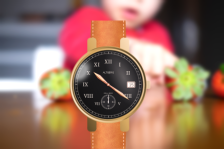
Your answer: **10:21**
